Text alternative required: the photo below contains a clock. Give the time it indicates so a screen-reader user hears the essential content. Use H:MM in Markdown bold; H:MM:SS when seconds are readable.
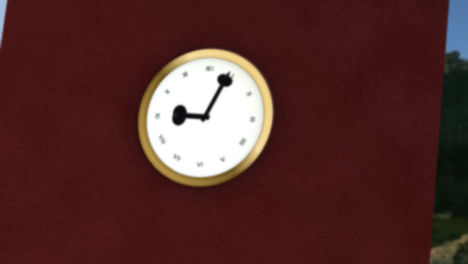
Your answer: **9:04**
